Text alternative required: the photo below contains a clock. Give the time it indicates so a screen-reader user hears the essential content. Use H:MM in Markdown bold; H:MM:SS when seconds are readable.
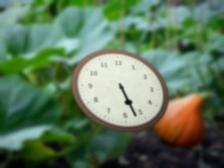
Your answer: **5:27**
